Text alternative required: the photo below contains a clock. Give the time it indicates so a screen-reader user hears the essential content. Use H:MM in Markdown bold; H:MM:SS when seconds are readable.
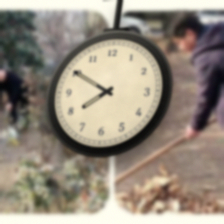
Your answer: **7:50**
